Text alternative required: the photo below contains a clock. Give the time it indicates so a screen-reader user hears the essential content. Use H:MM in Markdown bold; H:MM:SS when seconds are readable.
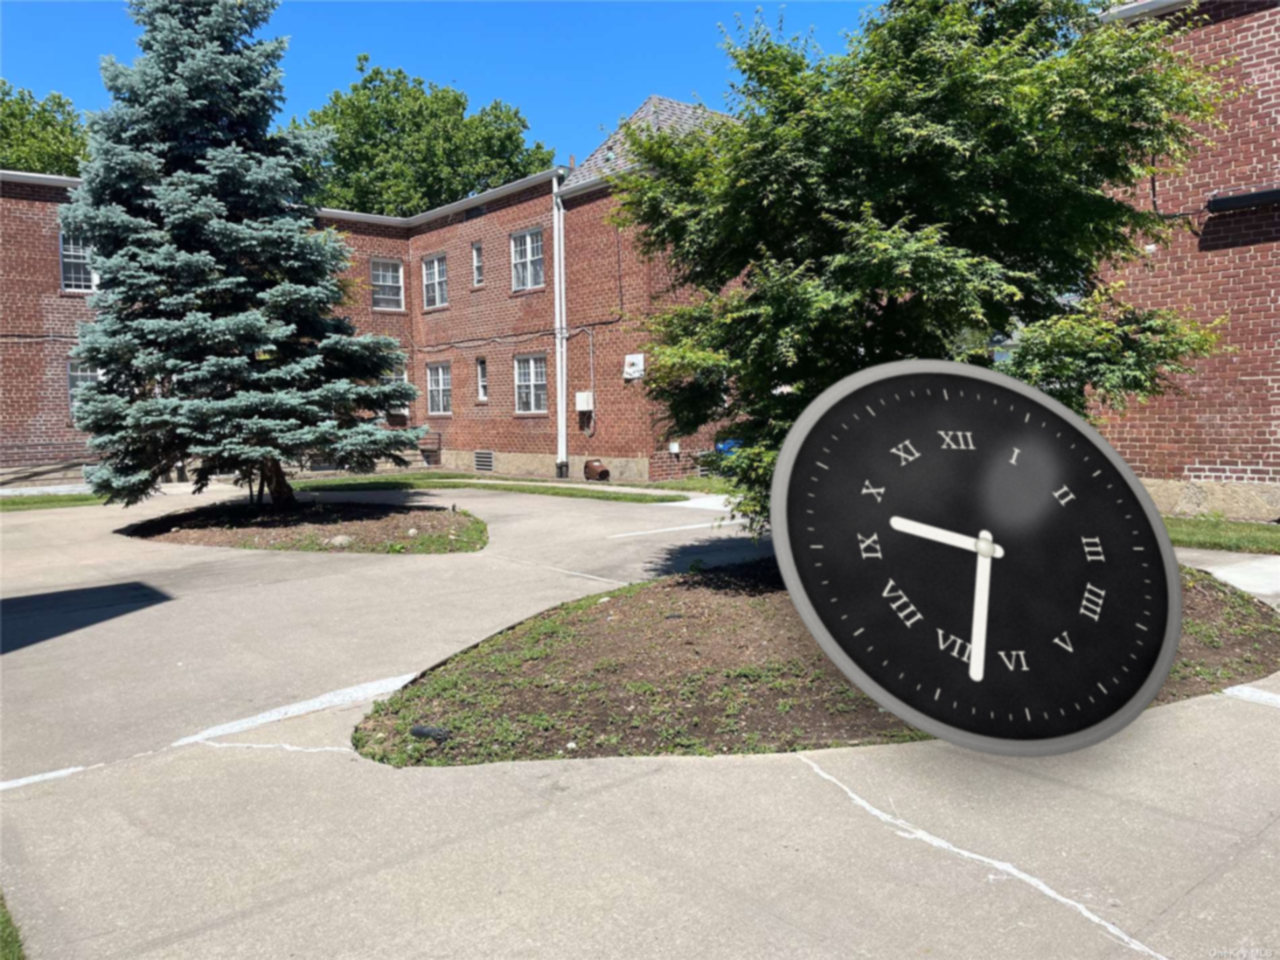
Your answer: **9:33**
